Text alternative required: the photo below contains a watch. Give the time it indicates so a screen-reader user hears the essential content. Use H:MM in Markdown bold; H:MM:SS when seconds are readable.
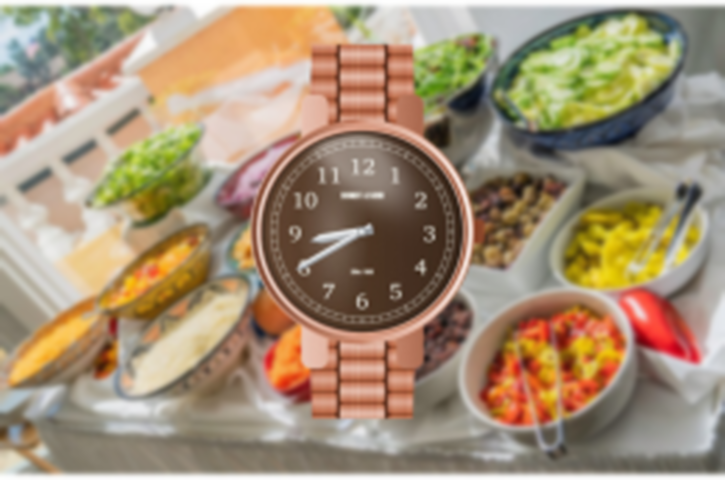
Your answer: **8:40**
